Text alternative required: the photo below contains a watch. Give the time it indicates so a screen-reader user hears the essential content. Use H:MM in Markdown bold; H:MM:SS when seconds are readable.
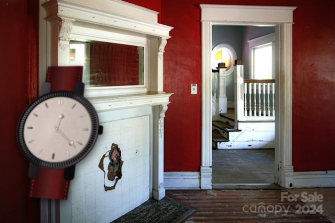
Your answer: **12:22**
